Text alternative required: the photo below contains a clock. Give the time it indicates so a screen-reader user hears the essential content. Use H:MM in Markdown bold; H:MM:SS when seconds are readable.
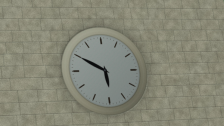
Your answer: **5:50**
